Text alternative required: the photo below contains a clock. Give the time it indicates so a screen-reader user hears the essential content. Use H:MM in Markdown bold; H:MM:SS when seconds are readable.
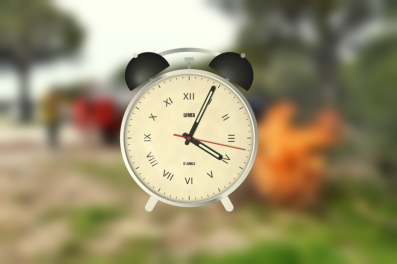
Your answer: **4:04:17**
